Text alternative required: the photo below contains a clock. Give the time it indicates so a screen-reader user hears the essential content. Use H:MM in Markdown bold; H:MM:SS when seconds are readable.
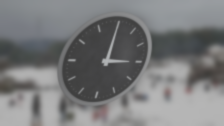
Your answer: **3:00**
